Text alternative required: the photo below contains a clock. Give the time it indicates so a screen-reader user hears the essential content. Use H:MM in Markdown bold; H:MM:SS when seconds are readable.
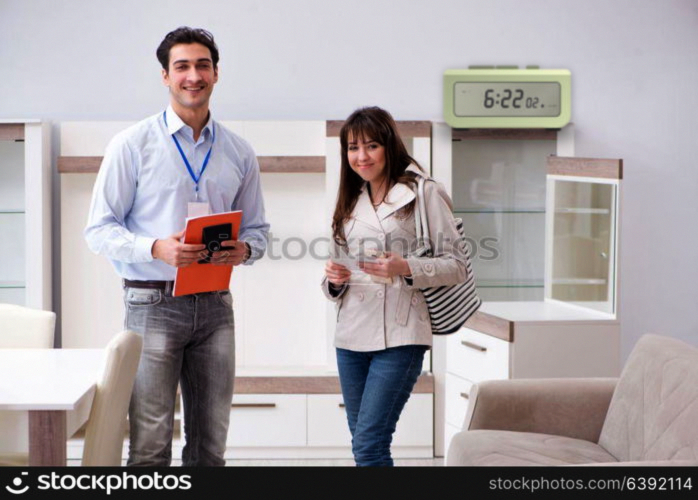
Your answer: **6:22:02**
